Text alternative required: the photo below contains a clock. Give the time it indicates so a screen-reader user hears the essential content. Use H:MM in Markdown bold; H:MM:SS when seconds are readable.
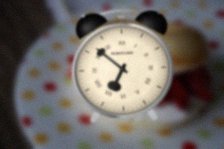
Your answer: **6:52**
